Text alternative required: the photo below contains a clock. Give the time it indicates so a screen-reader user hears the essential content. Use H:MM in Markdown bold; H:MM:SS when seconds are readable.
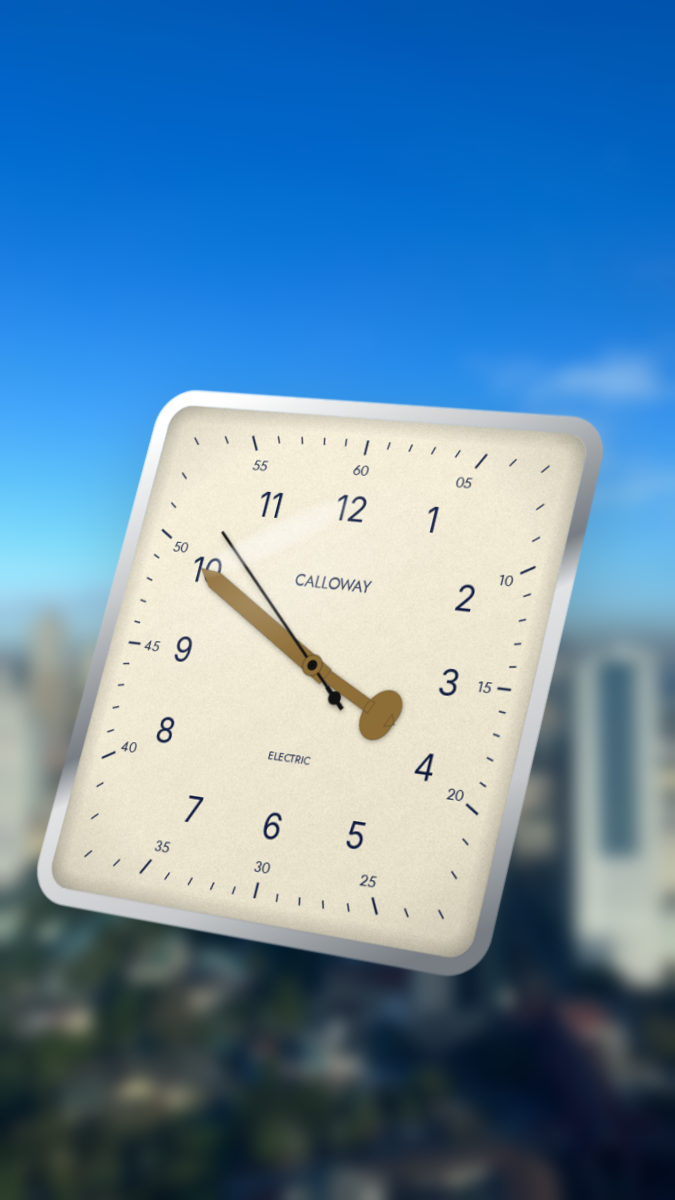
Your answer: **3:49:52**
